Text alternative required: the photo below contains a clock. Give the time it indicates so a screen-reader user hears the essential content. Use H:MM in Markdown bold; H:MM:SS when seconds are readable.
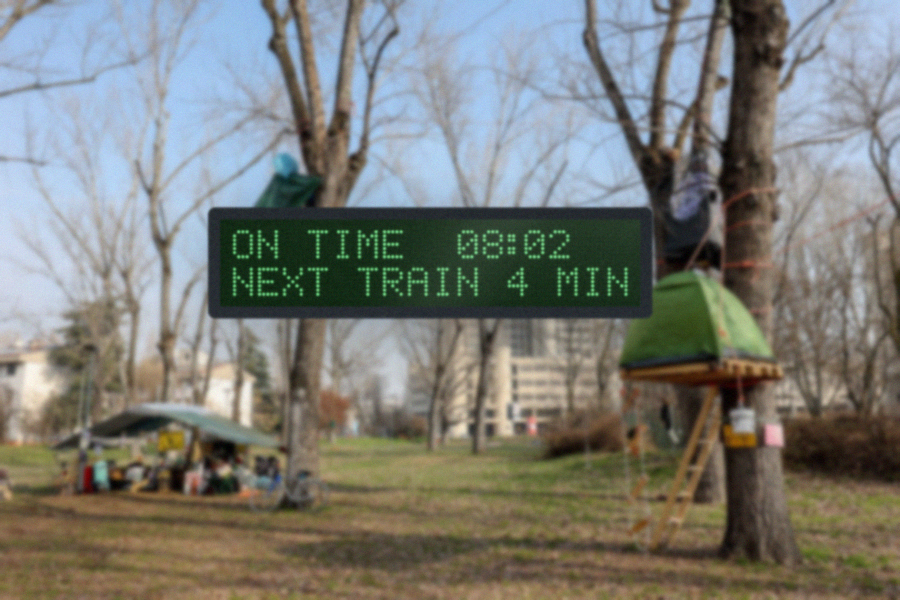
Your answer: **8:02**
